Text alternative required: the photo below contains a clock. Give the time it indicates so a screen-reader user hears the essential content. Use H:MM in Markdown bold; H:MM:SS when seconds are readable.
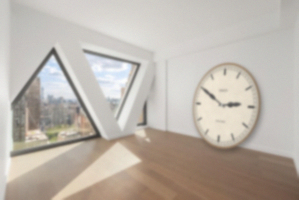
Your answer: **2:50**
